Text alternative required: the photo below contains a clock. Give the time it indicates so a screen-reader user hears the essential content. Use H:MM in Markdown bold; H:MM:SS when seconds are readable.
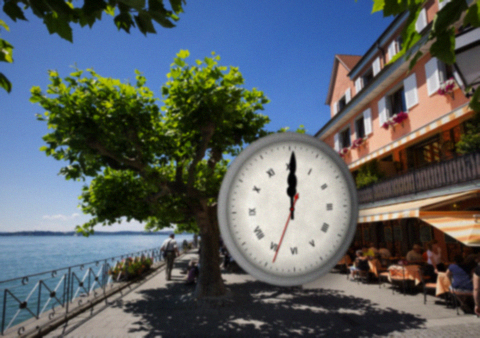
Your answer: **12:00:34**
